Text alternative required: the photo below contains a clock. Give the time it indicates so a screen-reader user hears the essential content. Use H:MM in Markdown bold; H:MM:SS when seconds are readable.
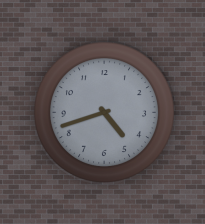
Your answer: **4:42**
